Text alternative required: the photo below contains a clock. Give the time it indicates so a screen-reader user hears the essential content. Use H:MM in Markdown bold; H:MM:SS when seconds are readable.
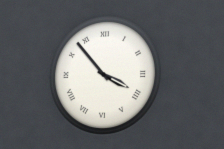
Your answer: **3:53**
